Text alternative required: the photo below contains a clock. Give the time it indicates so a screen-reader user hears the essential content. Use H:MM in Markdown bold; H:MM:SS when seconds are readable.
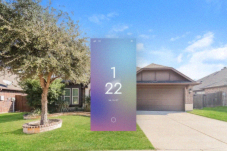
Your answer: **1:22**
